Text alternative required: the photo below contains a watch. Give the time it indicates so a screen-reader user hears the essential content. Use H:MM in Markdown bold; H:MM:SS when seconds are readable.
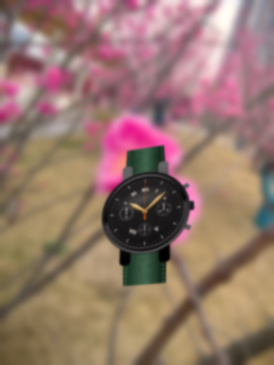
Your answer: **10:08**
